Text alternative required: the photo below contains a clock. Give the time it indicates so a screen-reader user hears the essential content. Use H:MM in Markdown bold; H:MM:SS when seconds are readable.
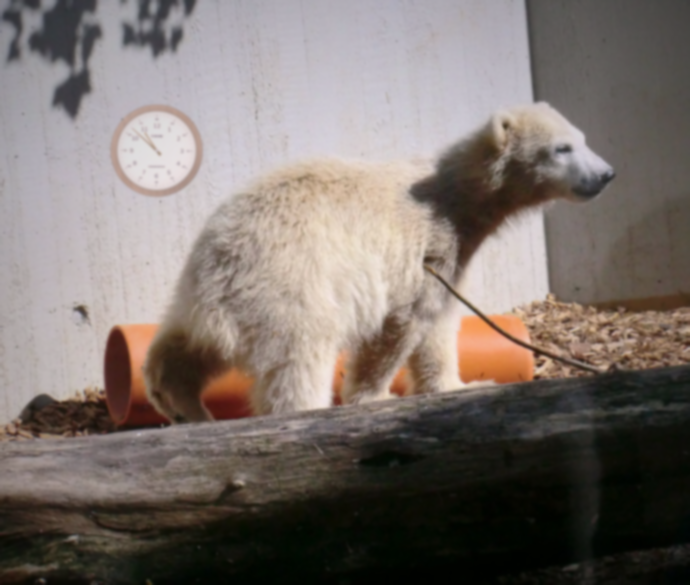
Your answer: **10:52**
